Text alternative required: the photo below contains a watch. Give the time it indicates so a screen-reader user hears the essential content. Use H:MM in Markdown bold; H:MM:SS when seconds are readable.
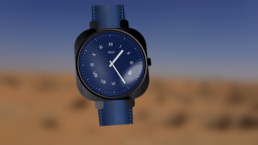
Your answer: **1:25**
